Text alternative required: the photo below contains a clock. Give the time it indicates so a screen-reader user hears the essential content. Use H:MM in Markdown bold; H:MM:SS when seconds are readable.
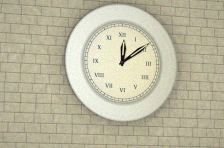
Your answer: **12:09**
